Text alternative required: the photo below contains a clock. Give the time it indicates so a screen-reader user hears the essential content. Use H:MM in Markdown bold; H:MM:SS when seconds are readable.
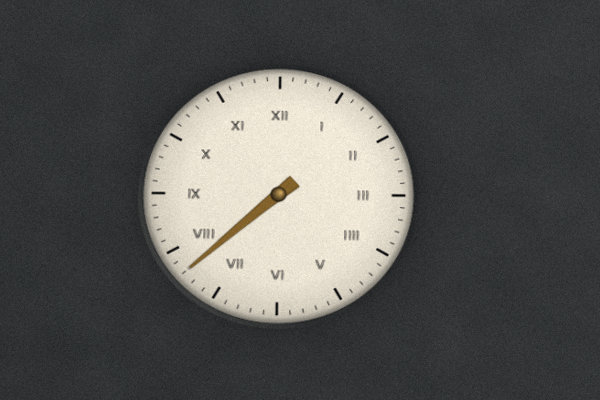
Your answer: **7:38**
